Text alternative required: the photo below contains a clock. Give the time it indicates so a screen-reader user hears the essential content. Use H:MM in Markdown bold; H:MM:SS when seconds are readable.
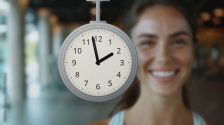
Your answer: **1:58**
